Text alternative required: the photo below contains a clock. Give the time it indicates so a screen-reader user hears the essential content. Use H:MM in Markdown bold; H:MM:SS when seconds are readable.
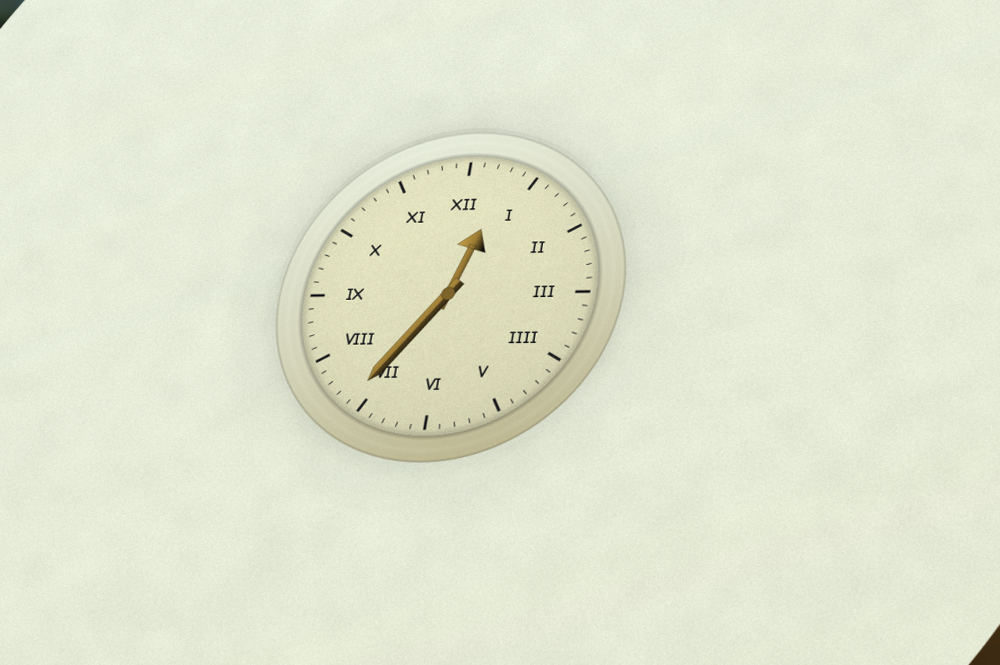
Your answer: **12:36**
